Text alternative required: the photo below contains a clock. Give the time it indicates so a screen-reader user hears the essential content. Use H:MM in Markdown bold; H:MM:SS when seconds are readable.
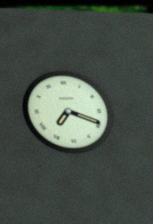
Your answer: **7:19**
